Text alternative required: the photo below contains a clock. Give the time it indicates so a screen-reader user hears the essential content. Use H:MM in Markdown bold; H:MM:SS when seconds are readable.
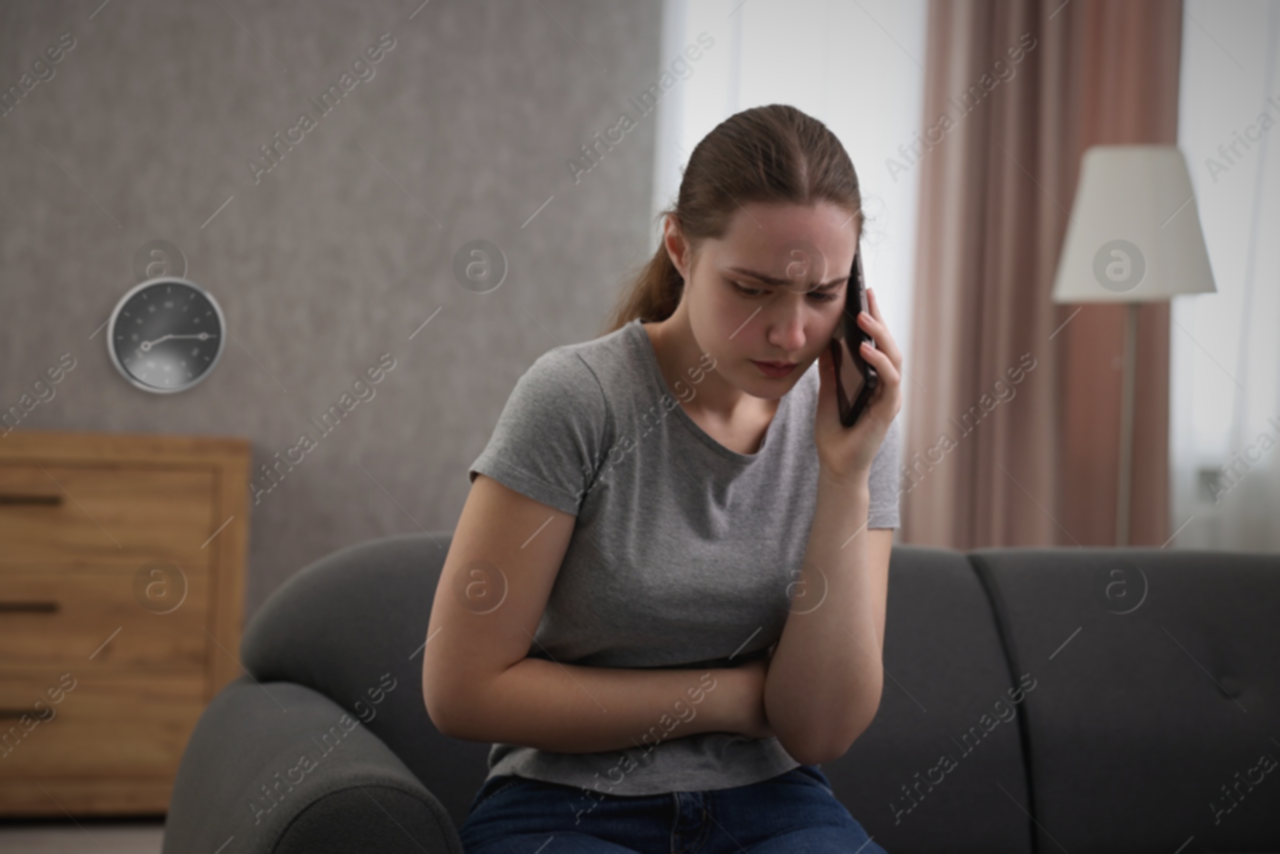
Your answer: **8:15**
